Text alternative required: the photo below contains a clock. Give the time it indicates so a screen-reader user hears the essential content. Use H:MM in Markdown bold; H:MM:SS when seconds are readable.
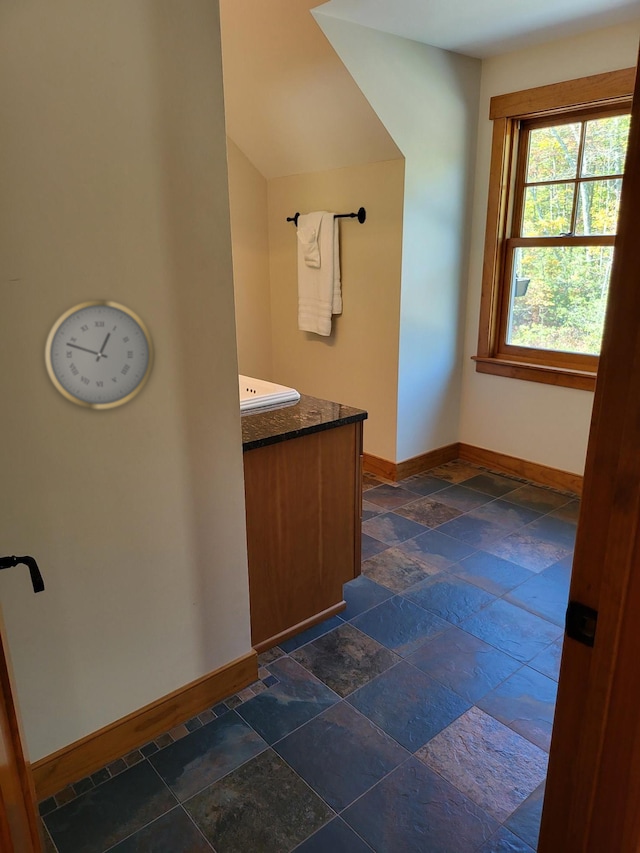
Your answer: **12:48**
